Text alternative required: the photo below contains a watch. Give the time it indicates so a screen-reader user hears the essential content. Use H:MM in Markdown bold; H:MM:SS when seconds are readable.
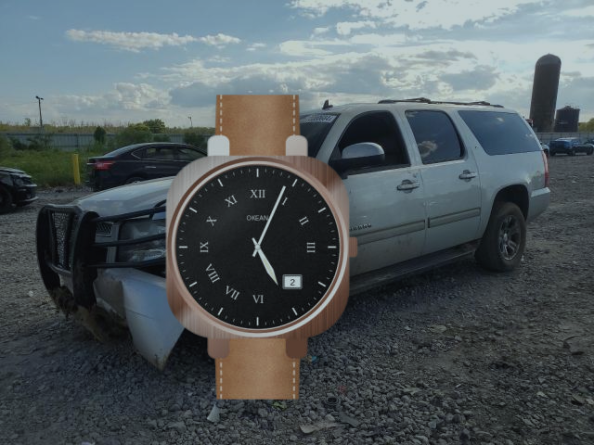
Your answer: **5:04**
